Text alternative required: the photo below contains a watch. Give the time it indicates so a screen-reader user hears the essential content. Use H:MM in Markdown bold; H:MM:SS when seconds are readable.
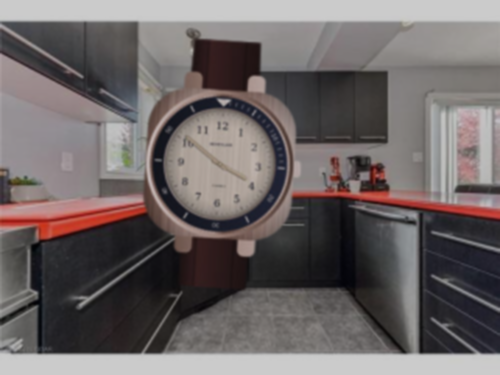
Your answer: **3:51**
